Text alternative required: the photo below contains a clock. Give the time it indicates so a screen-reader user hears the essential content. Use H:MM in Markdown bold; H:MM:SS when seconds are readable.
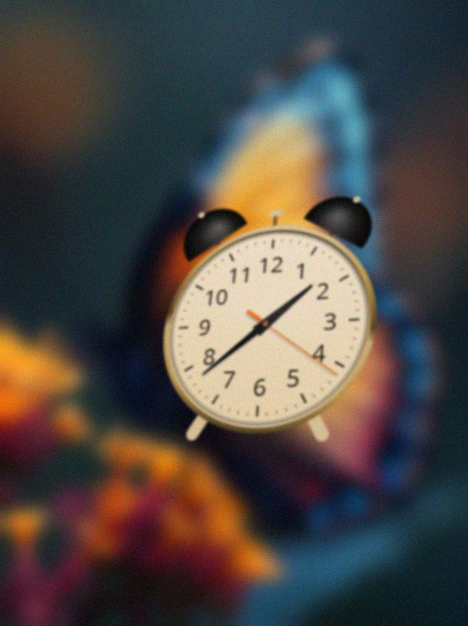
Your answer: **1:38:21**
